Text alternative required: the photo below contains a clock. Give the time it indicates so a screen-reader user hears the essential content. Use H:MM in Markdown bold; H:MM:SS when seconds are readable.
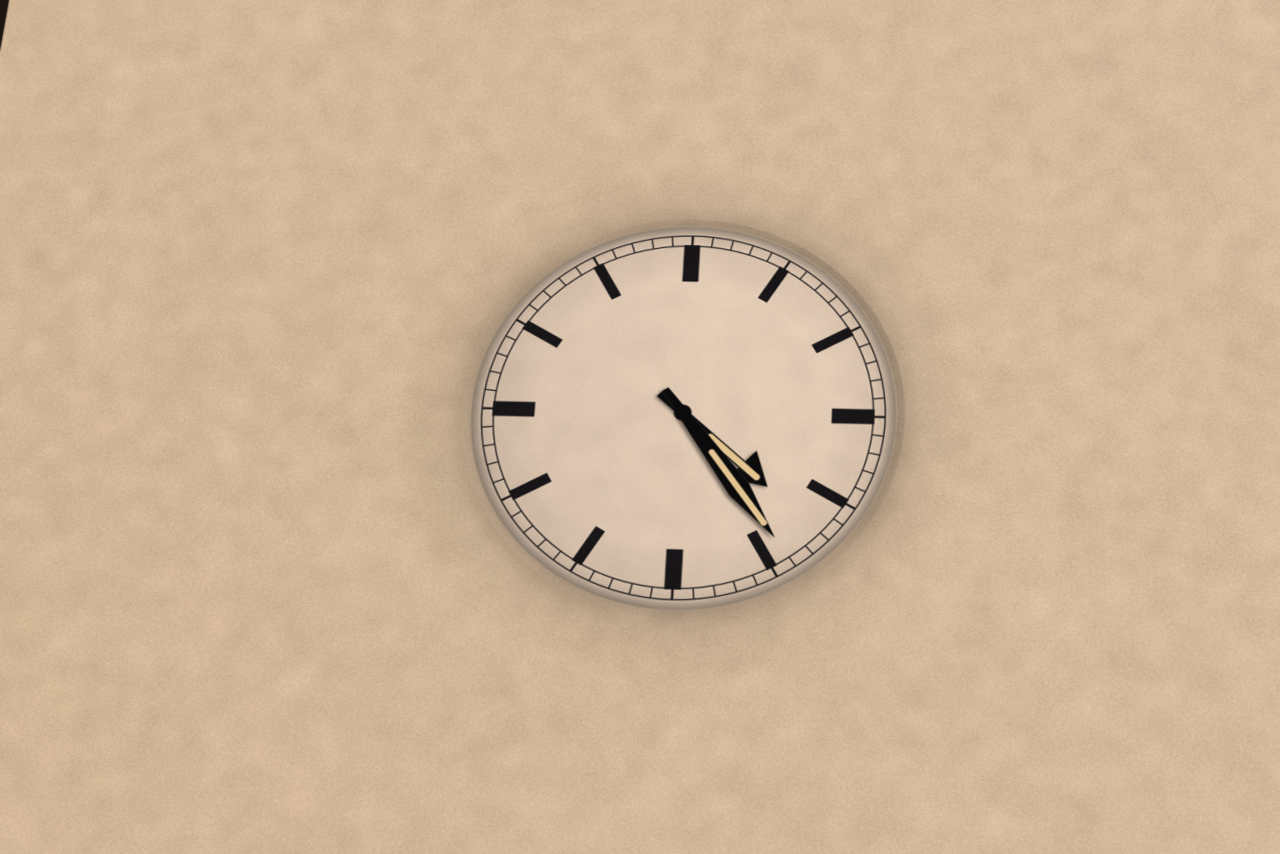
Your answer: **4:24**
